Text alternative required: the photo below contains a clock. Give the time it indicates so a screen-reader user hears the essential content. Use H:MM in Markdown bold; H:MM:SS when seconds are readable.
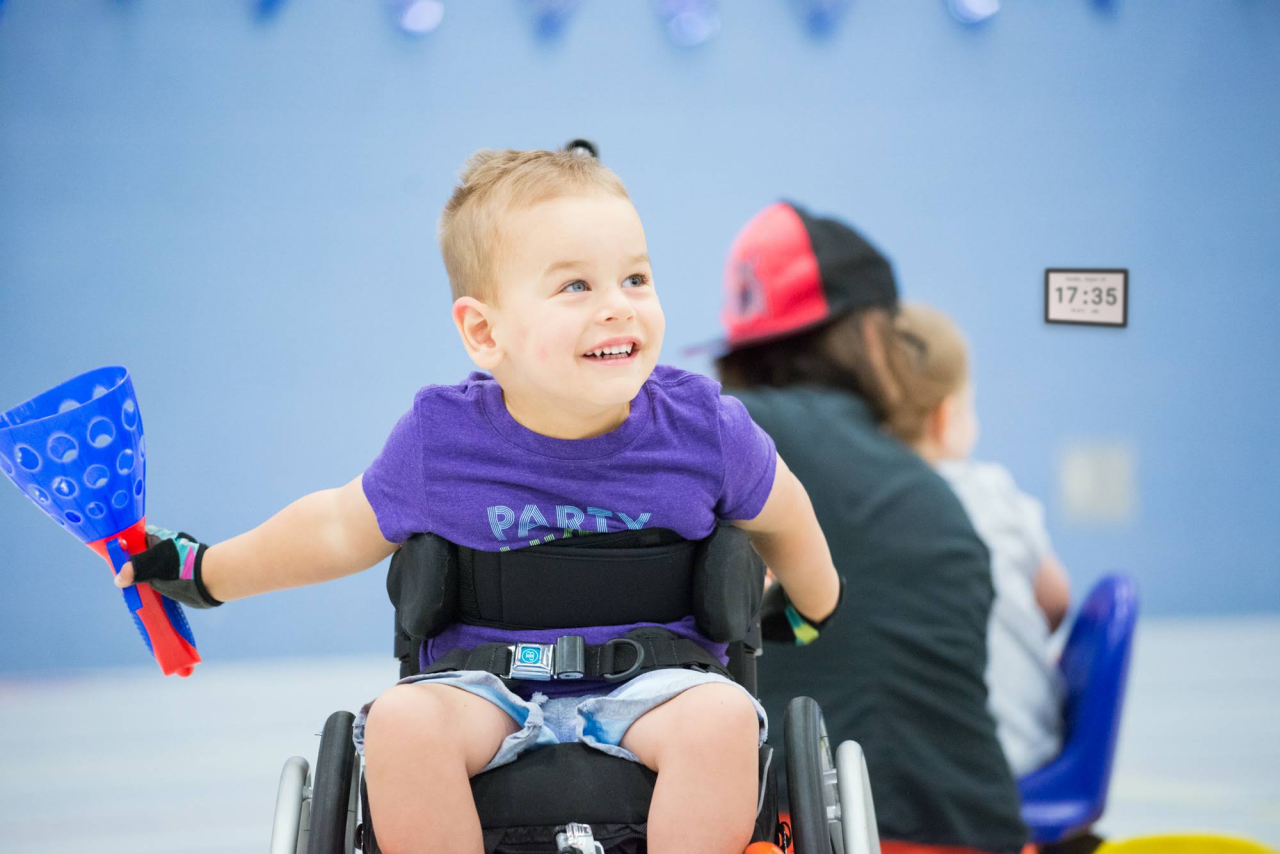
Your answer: **17:35**
